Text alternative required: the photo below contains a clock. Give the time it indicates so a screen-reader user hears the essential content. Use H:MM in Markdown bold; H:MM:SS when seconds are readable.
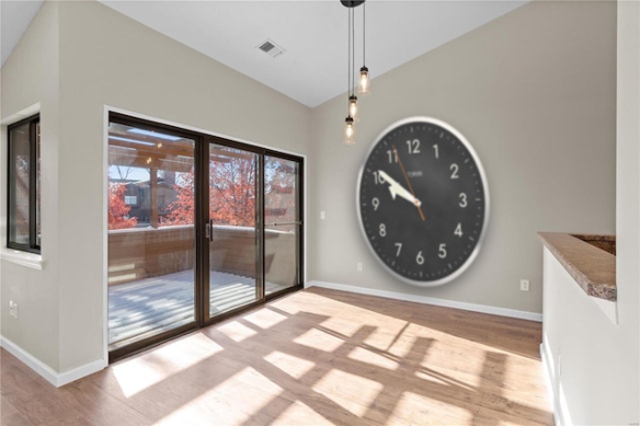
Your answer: **9:50:56**
